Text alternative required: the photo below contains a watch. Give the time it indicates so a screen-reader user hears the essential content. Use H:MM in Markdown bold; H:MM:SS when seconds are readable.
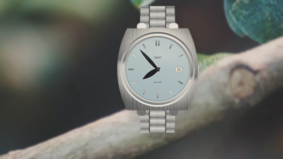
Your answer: **7:53**
